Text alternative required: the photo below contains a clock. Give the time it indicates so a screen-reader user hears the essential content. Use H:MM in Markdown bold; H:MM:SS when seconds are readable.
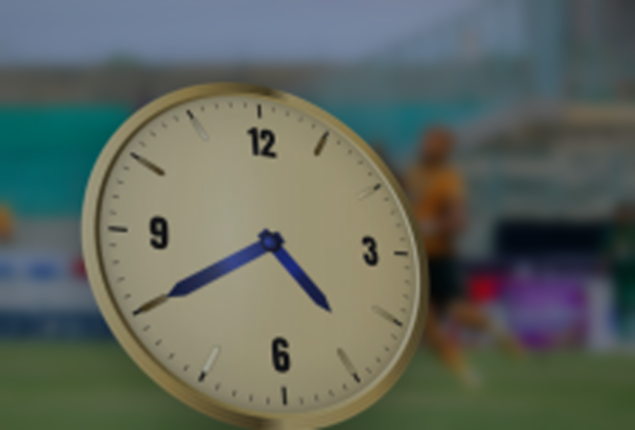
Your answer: **4:40**
